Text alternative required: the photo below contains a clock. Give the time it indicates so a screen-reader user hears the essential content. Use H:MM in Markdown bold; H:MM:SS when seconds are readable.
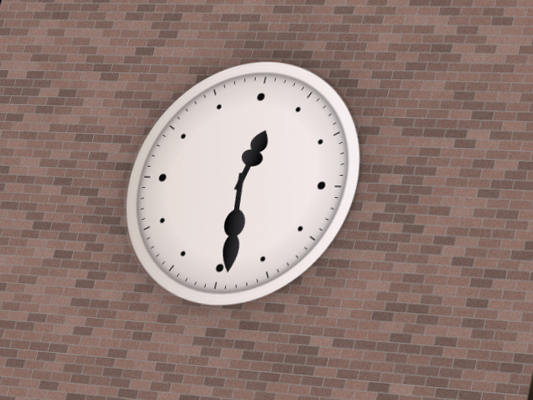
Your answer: **12:29**
